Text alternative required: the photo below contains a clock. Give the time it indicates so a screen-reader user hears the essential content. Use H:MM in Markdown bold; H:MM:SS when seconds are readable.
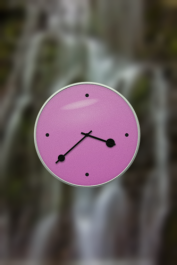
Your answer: **3:38**
